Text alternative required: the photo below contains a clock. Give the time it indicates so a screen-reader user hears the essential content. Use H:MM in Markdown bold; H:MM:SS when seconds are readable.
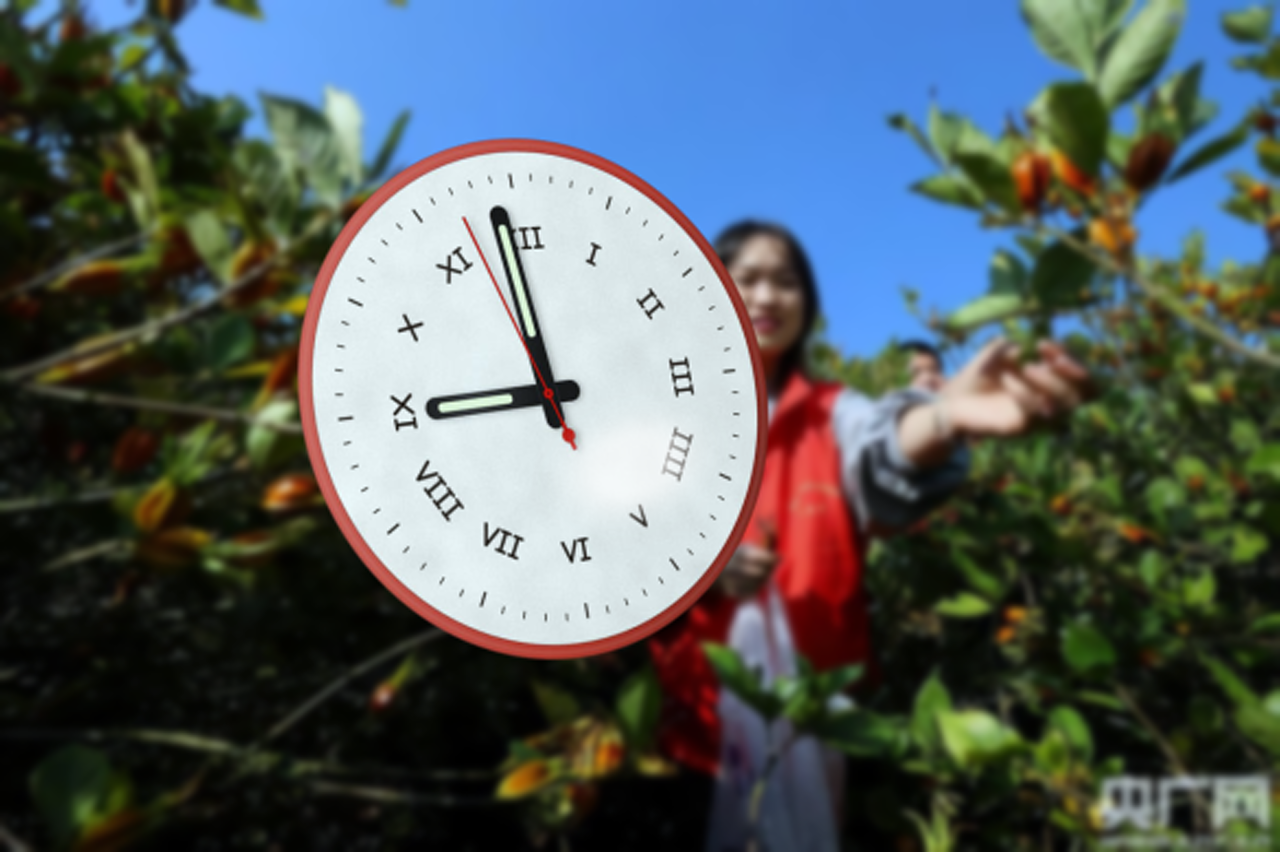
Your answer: **8:58:57**
